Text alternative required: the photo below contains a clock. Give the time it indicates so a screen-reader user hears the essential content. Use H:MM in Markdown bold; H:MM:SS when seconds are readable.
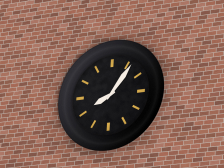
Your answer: **8:06**
